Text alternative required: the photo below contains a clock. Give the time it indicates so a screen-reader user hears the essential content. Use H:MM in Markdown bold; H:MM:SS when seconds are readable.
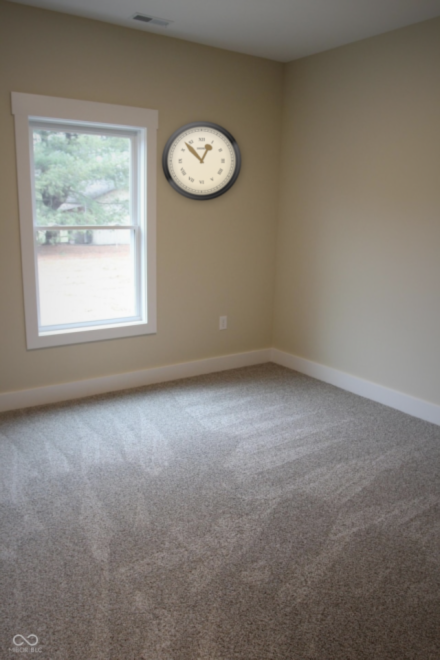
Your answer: **12:53**
